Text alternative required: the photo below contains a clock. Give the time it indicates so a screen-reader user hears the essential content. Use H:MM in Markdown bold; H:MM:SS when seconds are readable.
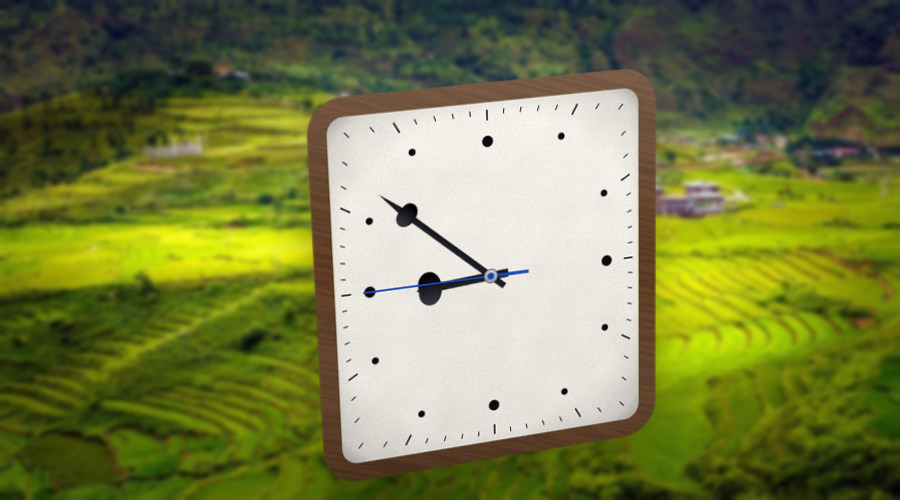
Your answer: **8:51:45**
